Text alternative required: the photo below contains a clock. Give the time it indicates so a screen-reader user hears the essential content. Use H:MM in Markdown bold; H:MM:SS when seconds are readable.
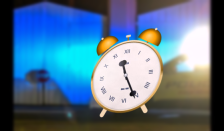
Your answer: **11:26**
